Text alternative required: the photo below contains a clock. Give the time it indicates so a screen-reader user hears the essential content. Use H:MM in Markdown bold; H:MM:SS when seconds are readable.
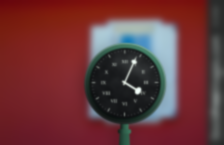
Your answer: **4:04**
